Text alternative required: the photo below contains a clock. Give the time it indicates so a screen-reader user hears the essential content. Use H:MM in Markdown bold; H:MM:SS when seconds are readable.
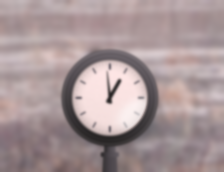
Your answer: **12:59**
